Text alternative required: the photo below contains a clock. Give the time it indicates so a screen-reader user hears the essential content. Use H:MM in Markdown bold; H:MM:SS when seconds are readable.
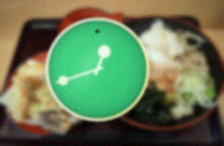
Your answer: **12:42**
